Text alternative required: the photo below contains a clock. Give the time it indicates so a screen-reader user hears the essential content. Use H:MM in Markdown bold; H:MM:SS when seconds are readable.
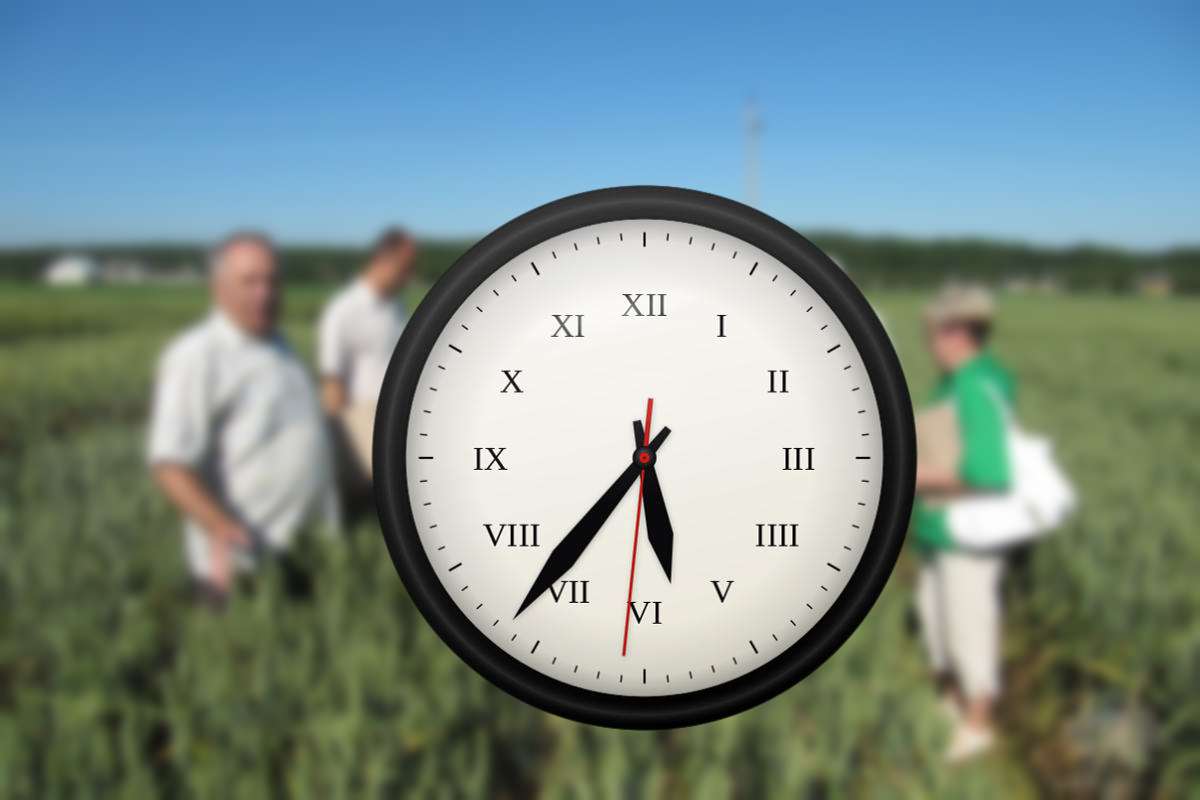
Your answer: **5:36:31**
